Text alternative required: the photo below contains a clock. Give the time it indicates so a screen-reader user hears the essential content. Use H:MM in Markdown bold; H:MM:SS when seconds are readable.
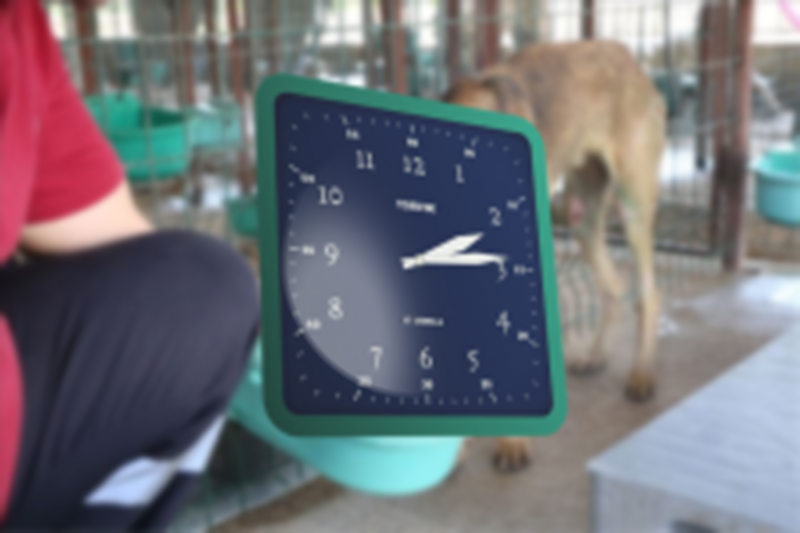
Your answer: **2:14**
